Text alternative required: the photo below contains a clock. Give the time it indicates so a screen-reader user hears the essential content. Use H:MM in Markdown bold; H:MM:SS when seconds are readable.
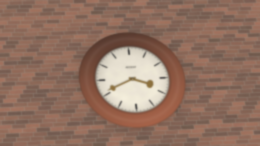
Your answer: **3:41**
